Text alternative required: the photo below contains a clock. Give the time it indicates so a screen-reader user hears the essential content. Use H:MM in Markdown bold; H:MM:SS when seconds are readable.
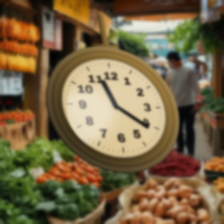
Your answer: **11:21**
